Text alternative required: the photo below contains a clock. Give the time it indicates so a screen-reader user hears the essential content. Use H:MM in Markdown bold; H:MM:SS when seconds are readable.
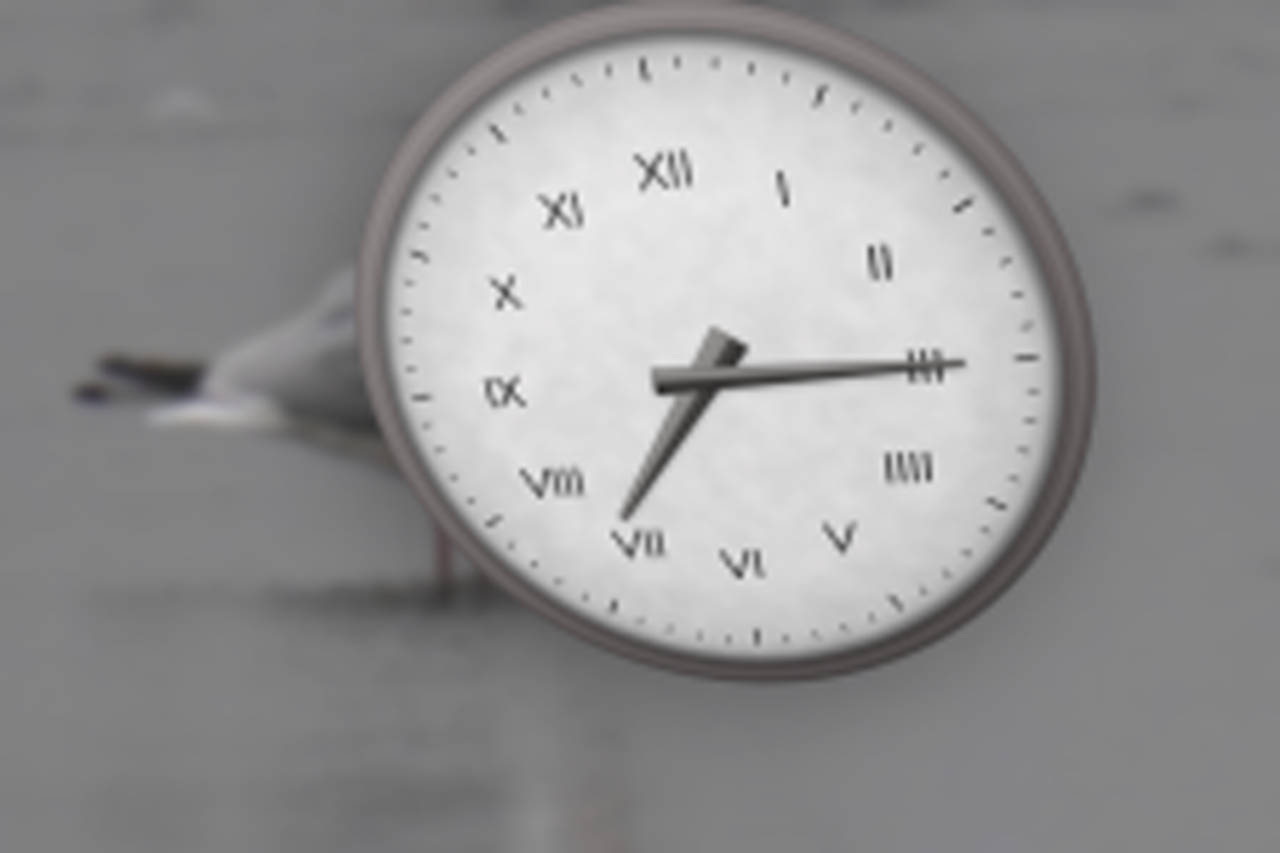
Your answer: **7:15**
